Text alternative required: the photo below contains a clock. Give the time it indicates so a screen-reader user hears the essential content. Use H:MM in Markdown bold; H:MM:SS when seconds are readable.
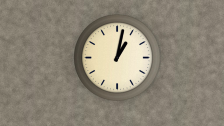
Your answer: **1:02**
